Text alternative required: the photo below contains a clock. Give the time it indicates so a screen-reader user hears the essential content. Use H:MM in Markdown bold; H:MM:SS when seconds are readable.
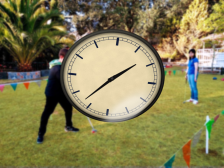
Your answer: **1:37**
